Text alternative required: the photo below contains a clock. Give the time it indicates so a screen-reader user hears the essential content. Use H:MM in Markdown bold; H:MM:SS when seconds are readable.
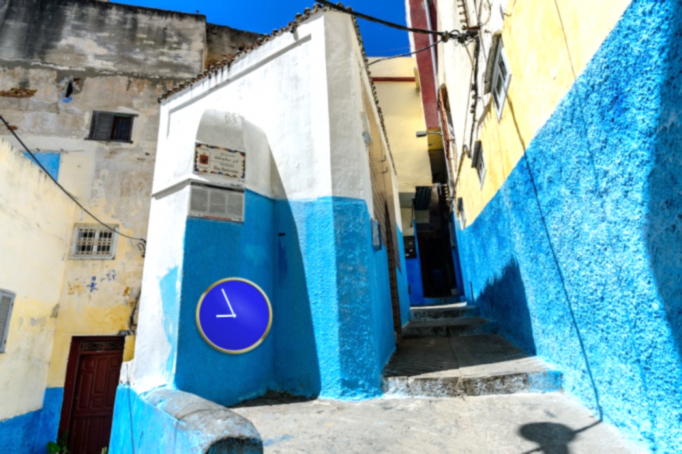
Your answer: **8:56**
